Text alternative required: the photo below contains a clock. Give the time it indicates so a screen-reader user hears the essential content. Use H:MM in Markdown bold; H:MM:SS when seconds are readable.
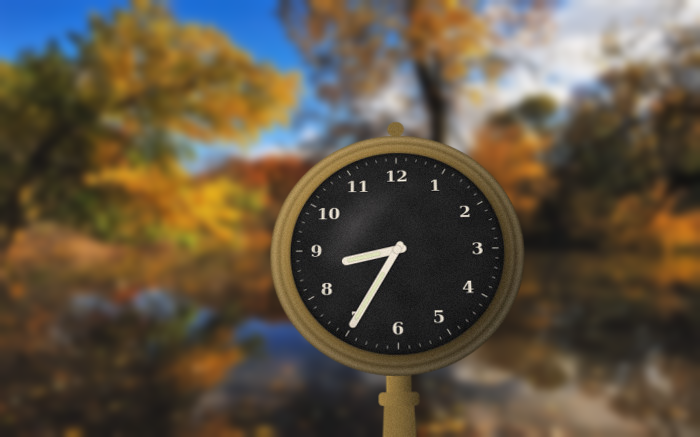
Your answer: **8:35**
